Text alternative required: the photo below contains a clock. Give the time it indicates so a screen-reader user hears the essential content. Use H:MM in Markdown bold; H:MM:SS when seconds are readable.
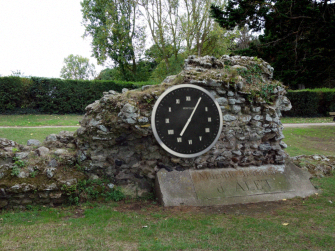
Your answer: **7:05**
